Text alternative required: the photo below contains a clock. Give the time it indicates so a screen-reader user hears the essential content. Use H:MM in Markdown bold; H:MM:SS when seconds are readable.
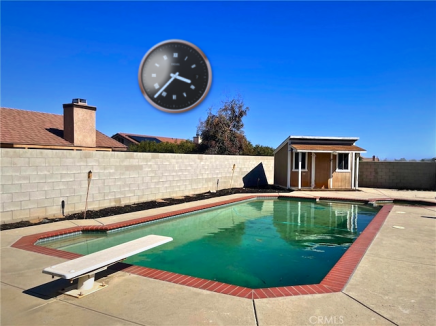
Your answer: **3:37**
